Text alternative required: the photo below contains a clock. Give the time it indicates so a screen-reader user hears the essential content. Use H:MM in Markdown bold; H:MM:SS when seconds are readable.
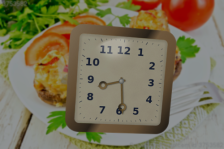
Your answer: **8:29**
